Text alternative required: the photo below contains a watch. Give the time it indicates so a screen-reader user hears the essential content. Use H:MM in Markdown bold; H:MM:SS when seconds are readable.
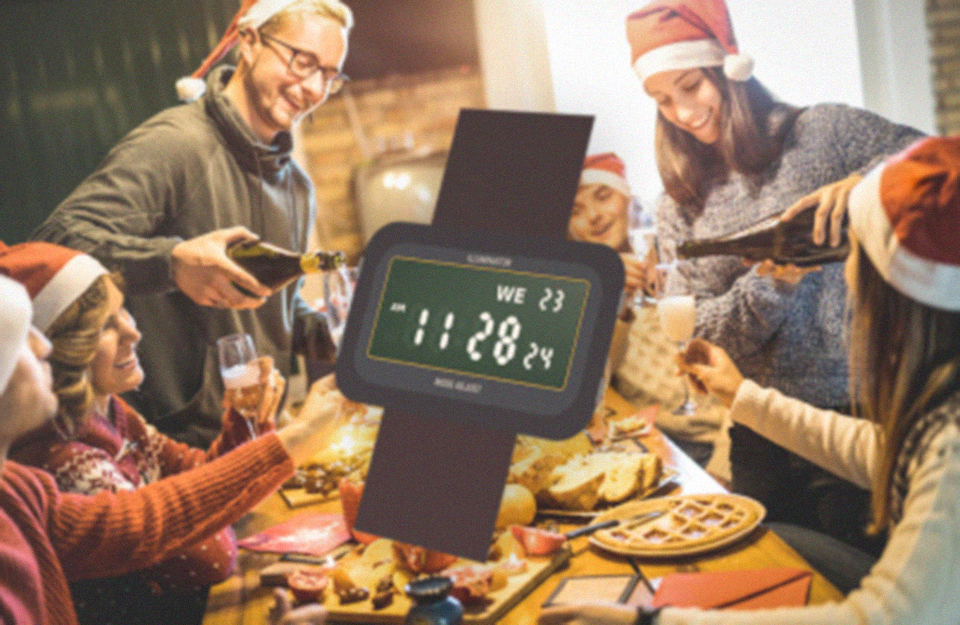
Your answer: **11:28:24**
